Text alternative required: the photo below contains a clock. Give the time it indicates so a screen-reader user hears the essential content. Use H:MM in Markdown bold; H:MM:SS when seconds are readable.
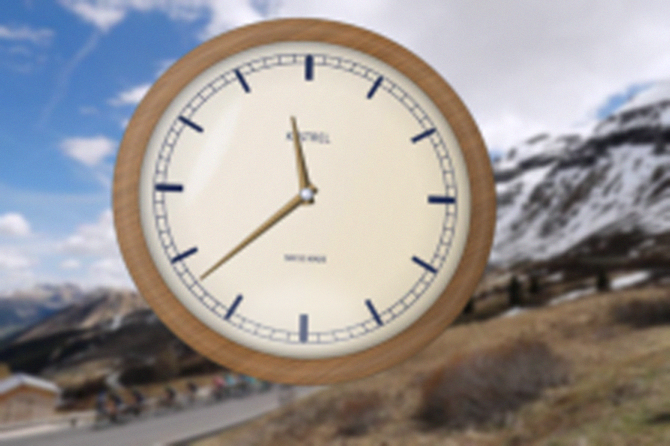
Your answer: **11:38**
